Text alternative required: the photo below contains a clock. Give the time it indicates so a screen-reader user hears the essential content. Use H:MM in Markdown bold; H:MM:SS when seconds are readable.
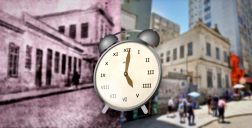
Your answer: **5:01**
